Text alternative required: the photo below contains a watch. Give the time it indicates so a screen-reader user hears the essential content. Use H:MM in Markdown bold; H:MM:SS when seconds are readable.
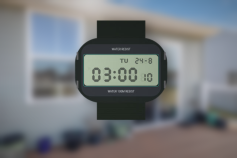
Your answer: **3:00:10**
